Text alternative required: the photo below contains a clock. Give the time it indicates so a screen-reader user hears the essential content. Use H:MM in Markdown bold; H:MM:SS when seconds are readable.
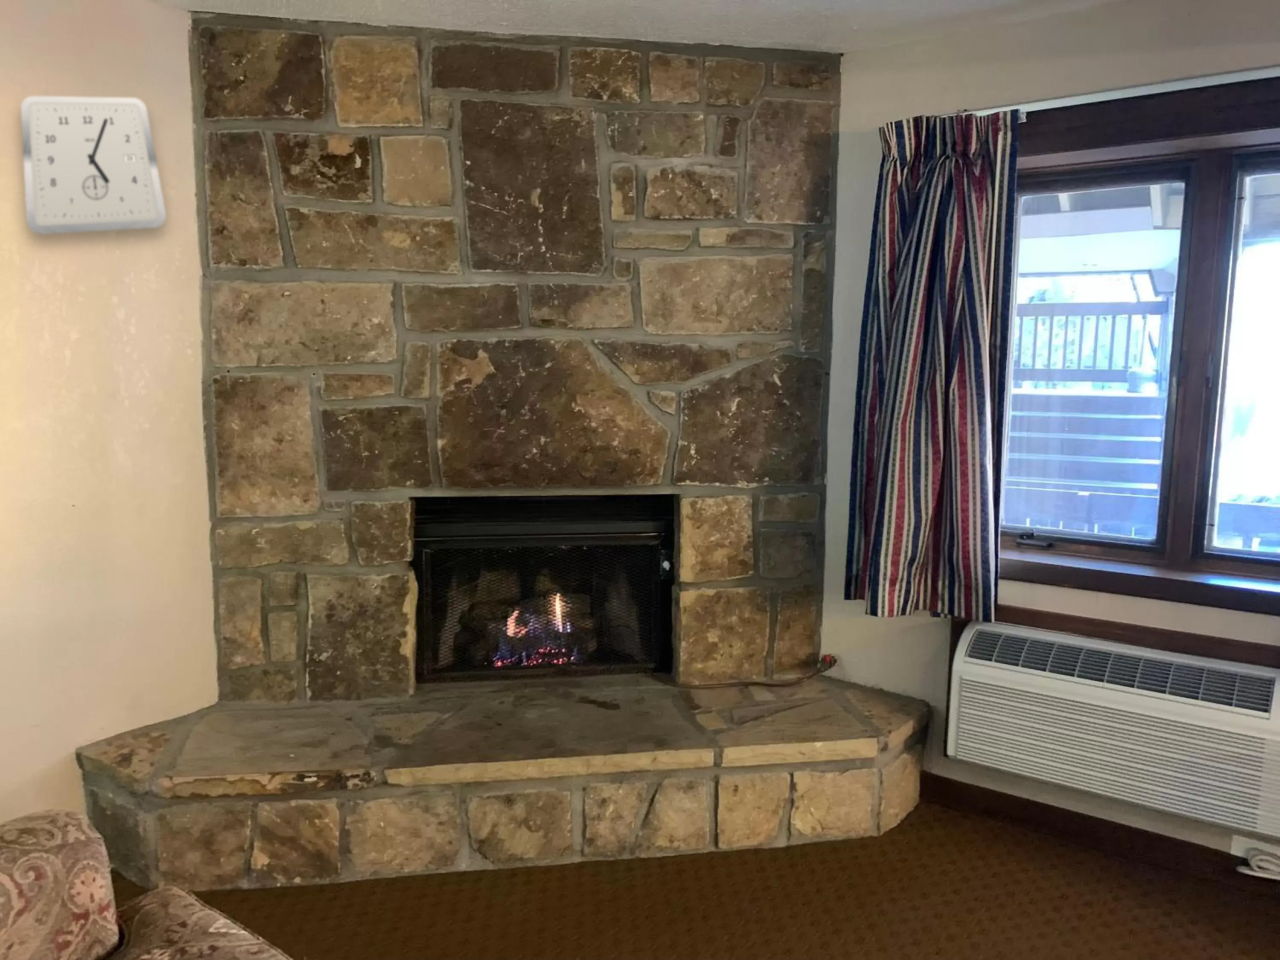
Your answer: **5:04**
